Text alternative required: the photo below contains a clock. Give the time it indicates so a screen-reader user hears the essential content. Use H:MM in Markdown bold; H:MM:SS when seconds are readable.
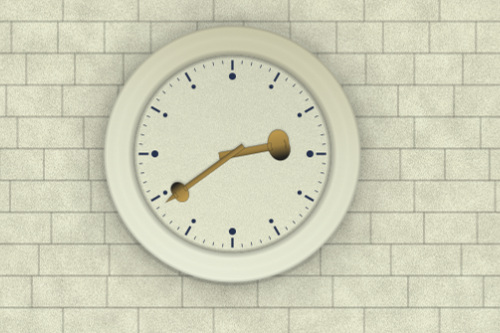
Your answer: **2:39**
